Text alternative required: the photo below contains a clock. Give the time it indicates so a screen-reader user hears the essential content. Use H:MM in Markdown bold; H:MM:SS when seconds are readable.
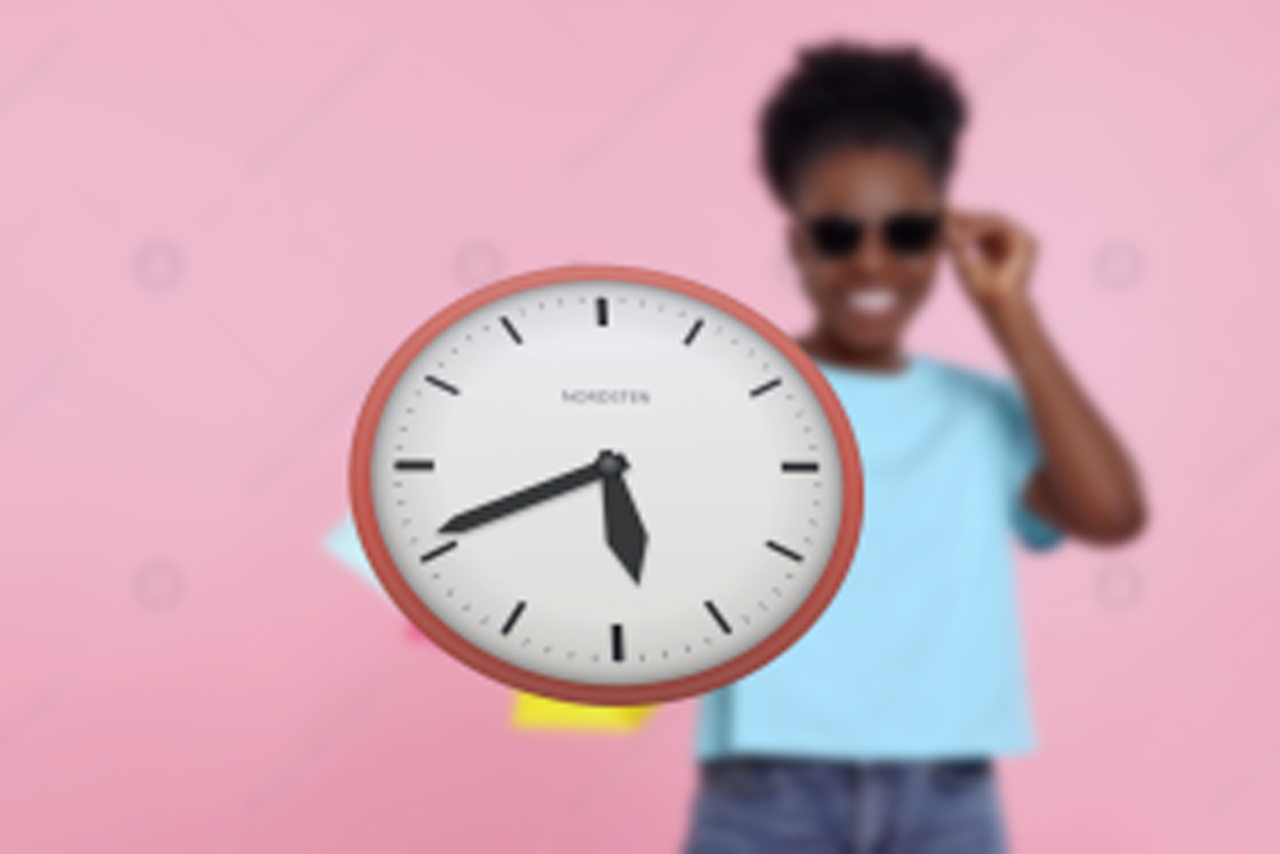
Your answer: **5:41**
